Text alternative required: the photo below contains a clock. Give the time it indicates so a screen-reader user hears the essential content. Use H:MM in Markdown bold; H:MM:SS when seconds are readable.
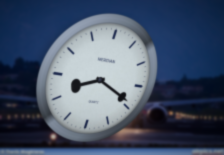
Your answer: **8:19**
